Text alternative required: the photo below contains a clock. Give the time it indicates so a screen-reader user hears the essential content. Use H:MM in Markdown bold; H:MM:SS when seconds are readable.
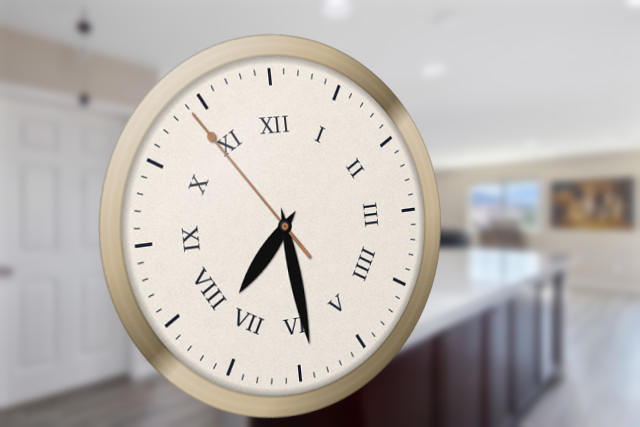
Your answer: **7:28:54**
